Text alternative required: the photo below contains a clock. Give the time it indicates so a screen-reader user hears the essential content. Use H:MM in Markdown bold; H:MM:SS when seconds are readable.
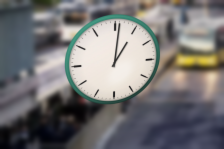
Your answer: **1:01**
